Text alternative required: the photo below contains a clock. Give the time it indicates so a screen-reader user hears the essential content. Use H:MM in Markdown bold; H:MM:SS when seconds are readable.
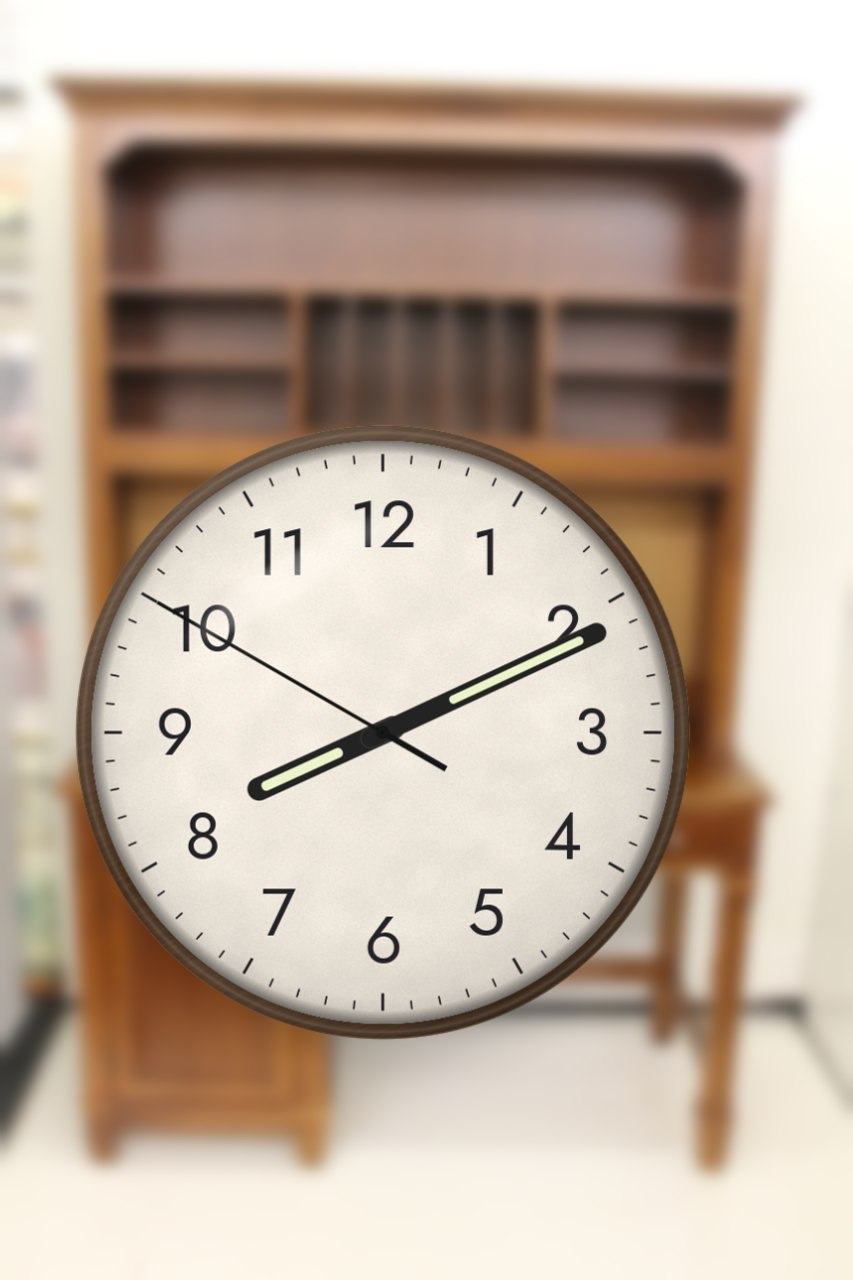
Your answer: **8:10:50**
